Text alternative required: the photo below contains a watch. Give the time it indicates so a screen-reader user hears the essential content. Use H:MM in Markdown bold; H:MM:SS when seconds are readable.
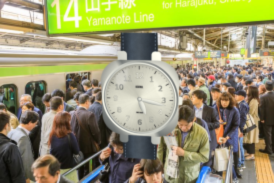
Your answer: **5:17**
